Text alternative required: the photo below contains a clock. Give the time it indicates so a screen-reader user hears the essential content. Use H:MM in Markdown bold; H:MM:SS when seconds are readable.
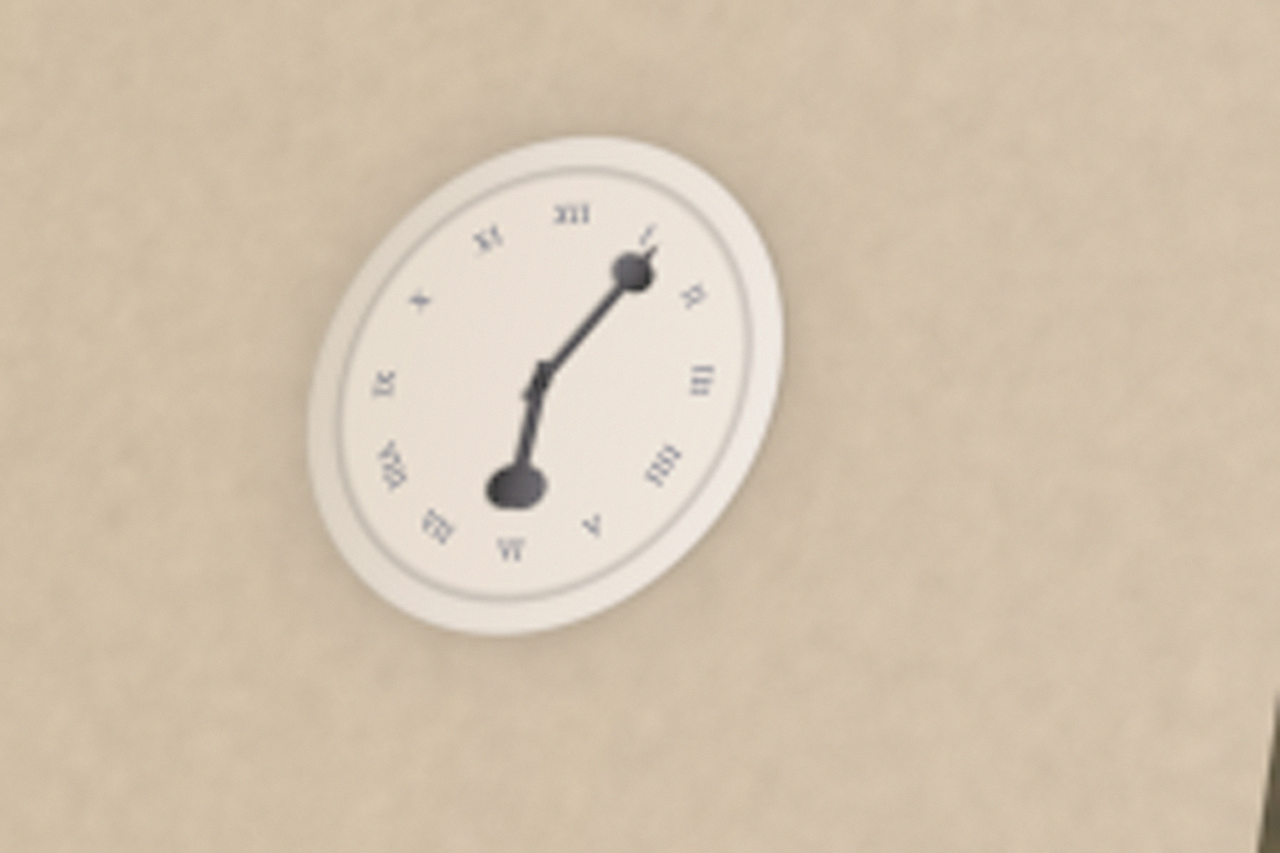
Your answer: **6:06**
